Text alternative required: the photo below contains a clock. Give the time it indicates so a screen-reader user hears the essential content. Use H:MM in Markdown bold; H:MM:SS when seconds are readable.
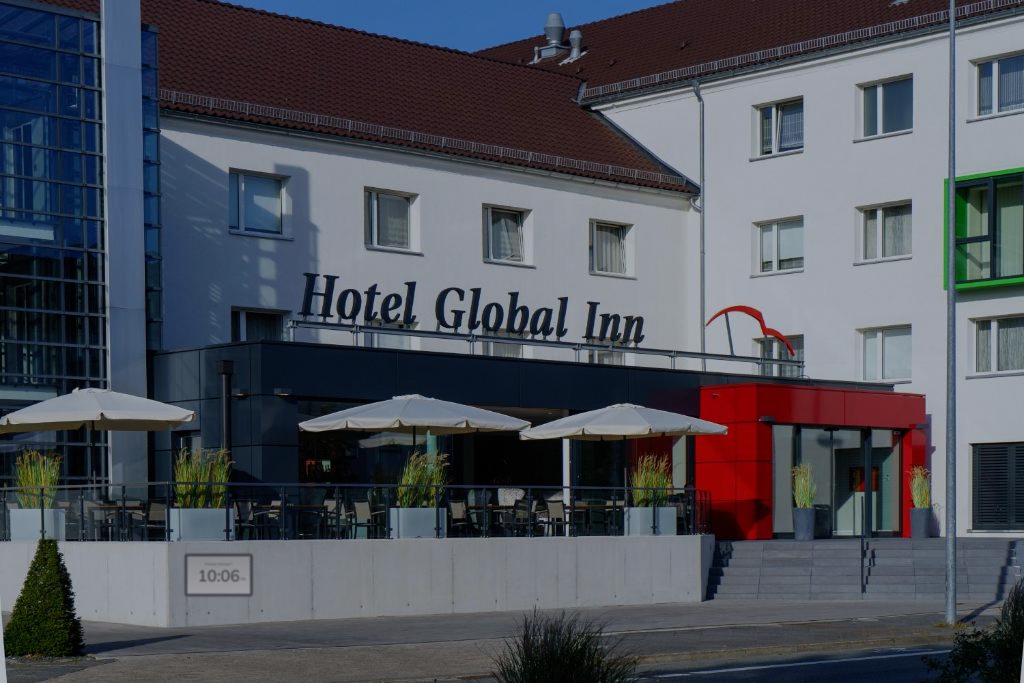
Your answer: **10:06**
